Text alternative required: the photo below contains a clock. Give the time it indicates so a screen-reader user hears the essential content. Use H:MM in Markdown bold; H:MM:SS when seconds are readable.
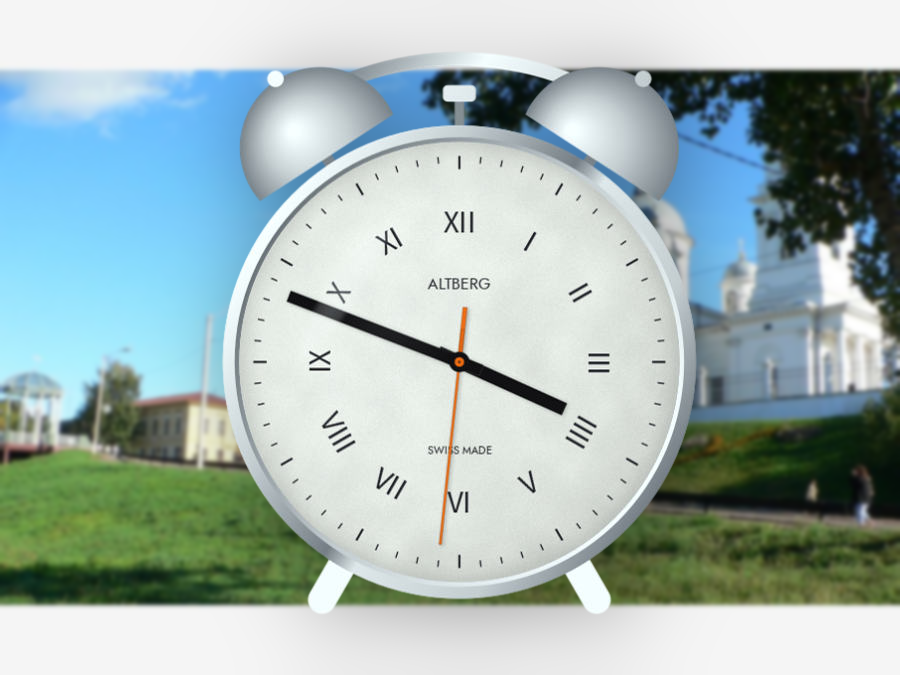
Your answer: **3:48:31**
